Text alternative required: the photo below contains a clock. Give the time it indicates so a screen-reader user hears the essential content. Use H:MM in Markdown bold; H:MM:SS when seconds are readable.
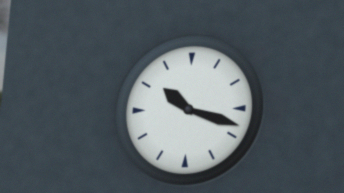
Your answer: **10:18**
